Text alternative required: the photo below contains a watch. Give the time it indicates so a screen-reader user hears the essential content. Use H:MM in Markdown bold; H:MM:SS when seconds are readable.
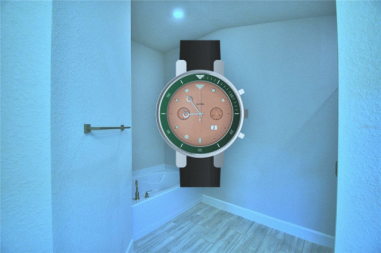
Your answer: **8:54**
